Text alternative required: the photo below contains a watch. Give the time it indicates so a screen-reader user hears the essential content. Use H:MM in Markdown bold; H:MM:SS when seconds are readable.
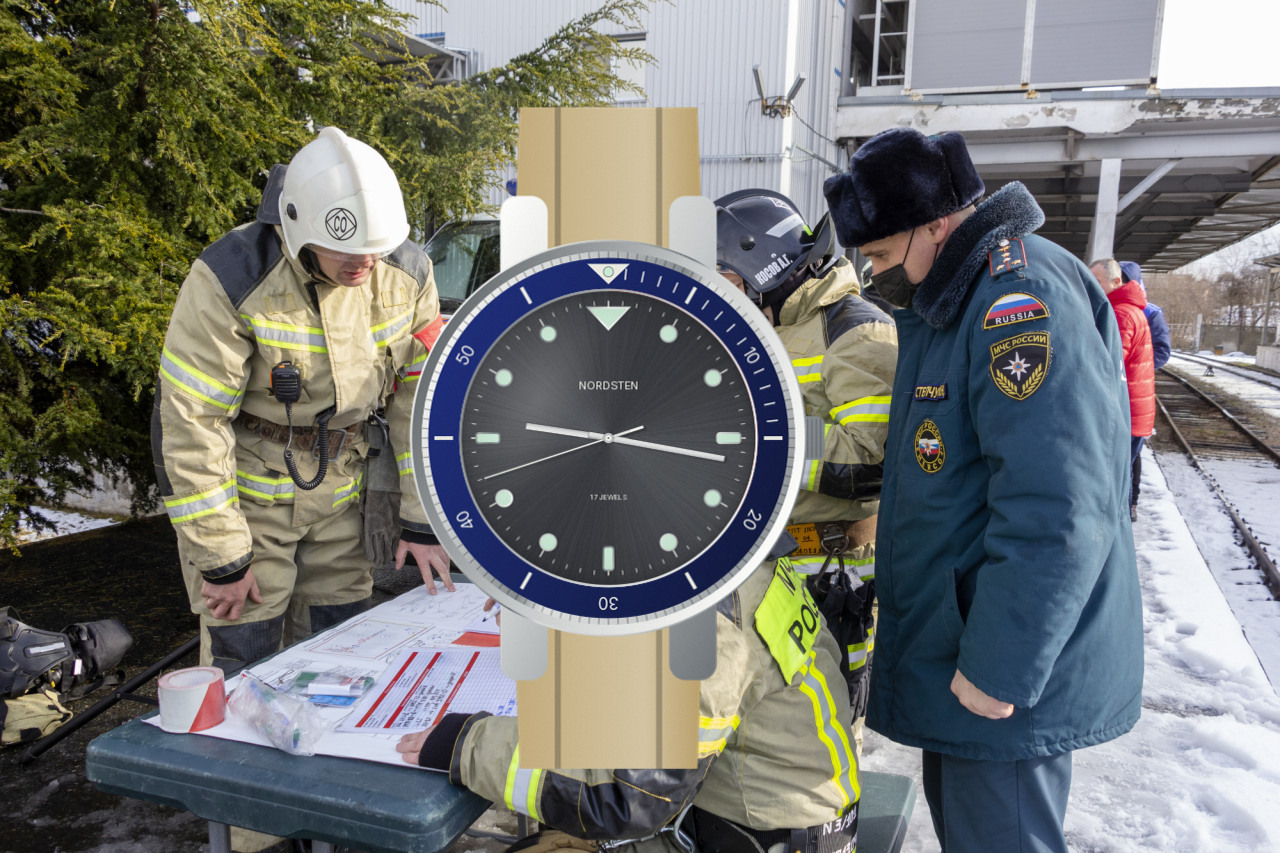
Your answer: **9:16:42**
